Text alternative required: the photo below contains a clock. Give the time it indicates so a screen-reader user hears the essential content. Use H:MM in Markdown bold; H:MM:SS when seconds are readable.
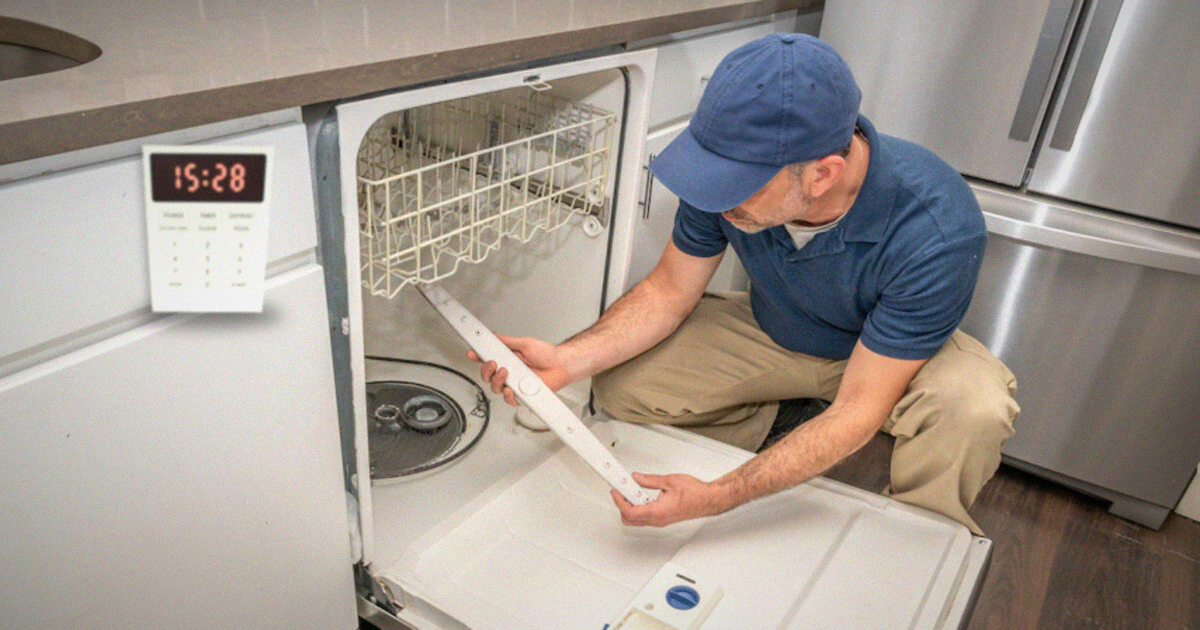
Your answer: **15:28**
